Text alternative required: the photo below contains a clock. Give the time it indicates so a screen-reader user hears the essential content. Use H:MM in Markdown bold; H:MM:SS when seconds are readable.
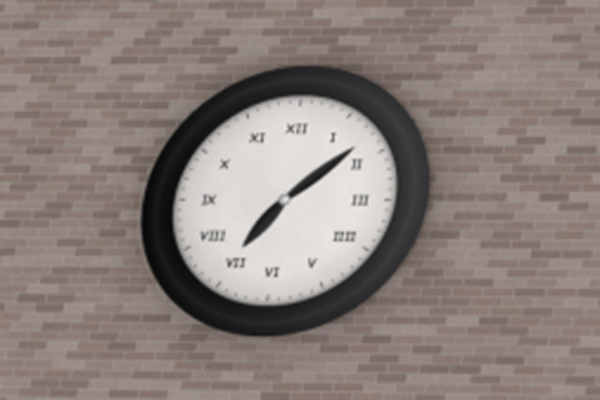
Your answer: **7:08**
